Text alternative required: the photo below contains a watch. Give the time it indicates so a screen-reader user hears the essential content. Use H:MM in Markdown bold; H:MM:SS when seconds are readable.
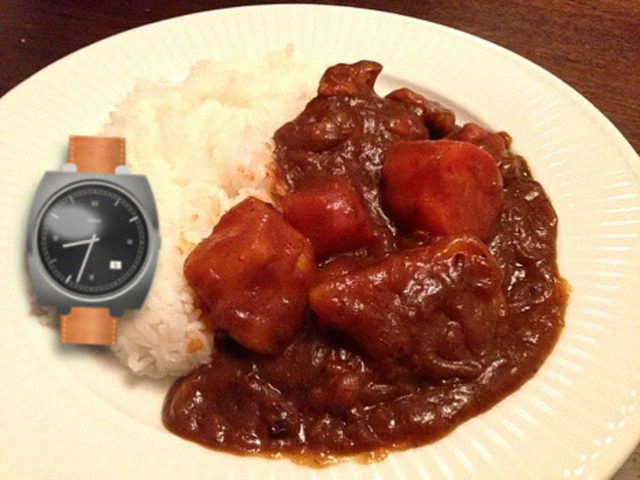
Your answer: **8:33**
